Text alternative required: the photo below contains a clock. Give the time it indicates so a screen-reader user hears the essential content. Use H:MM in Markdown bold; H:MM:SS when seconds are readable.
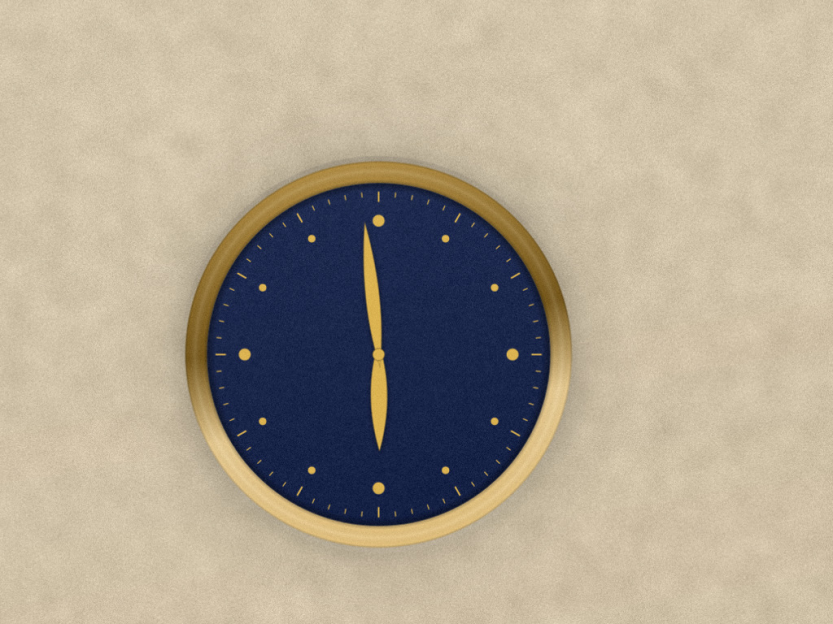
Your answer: **5:59**
